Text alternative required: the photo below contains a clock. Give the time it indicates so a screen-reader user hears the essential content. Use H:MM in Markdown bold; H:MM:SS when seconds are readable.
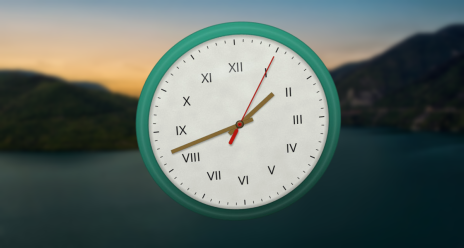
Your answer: **1:42:05**
